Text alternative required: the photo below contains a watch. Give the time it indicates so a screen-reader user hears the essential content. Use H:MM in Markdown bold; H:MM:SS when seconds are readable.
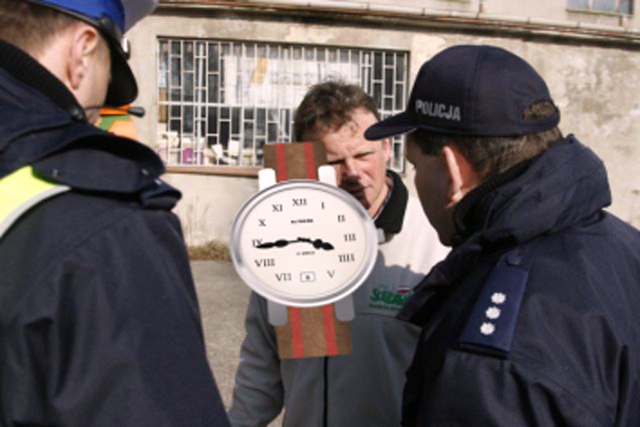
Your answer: **3:44**
